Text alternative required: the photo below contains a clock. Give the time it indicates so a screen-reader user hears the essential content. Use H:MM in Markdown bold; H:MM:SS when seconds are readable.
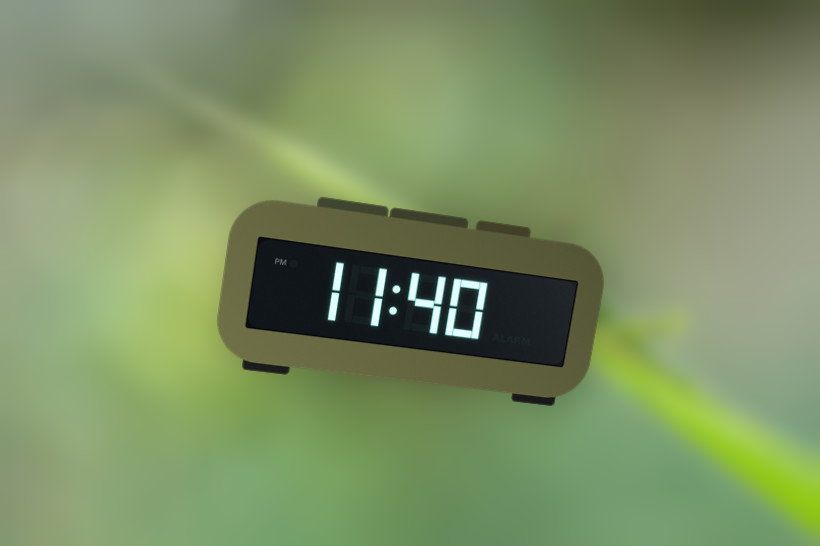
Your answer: **11:40**
